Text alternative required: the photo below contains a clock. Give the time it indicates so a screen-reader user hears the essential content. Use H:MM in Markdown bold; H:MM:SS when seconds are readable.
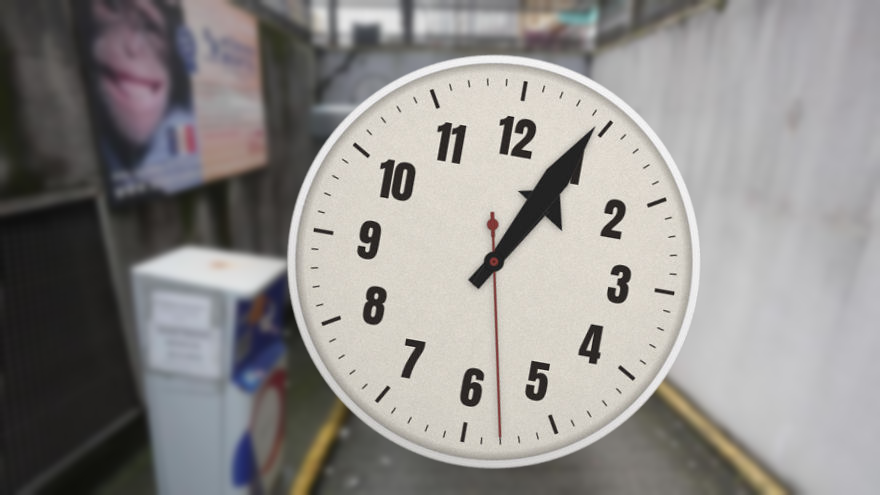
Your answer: **1:04:28**
